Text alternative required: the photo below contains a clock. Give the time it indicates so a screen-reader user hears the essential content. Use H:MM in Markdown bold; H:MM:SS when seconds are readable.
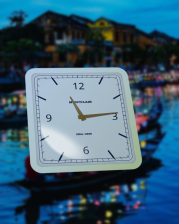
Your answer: **11:14**
